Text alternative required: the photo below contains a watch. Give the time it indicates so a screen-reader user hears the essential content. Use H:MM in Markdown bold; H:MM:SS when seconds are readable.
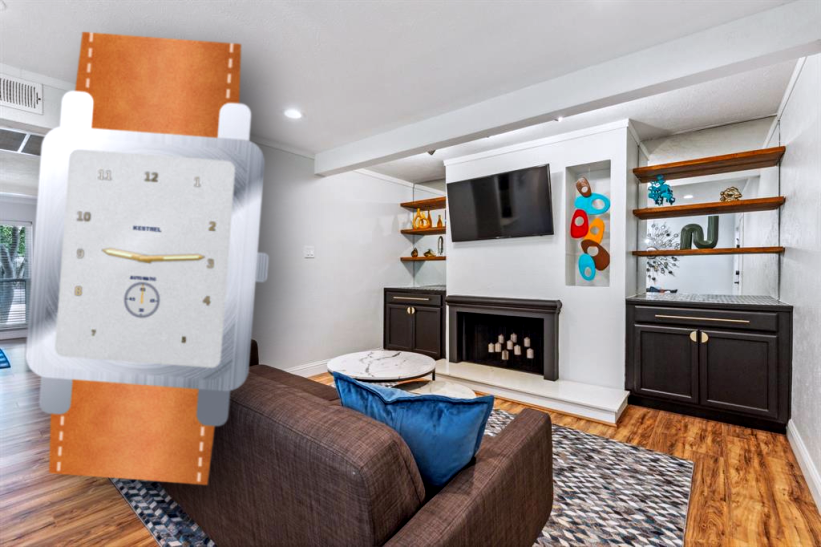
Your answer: **9:14**
